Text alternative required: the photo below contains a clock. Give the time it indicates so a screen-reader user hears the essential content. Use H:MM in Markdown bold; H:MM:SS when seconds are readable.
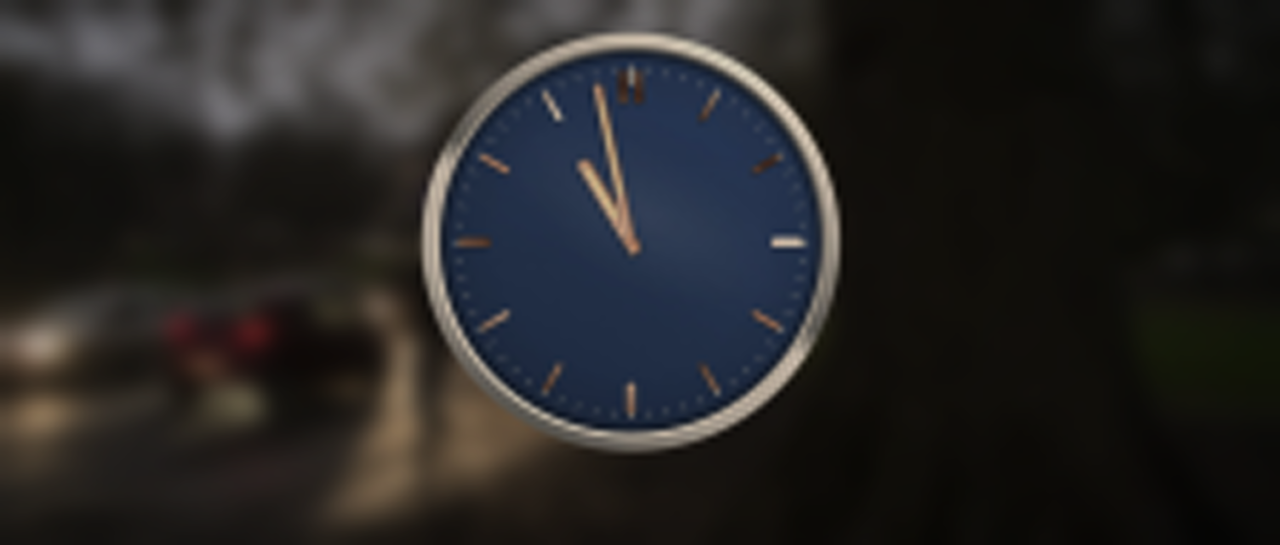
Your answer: **10:58**
